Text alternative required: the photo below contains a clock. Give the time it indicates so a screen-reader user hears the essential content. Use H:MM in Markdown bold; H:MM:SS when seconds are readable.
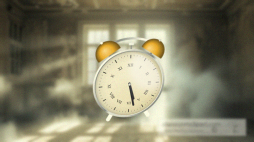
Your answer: **5:28**
